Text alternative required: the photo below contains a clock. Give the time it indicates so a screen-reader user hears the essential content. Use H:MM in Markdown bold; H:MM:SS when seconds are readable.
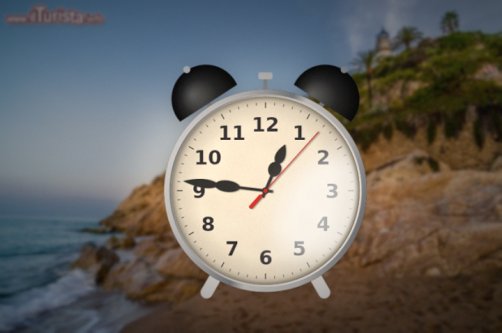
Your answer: **12:46:07**
